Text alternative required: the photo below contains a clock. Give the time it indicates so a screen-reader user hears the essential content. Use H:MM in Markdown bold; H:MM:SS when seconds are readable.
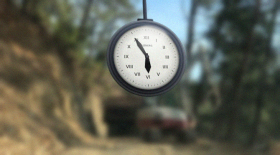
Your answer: **5:55**
